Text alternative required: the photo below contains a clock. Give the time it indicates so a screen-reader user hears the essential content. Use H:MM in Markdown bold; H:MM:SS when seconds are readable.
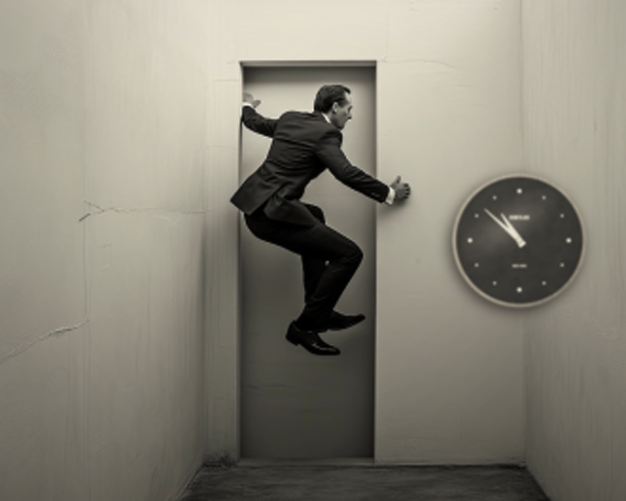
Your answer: **10:52**
